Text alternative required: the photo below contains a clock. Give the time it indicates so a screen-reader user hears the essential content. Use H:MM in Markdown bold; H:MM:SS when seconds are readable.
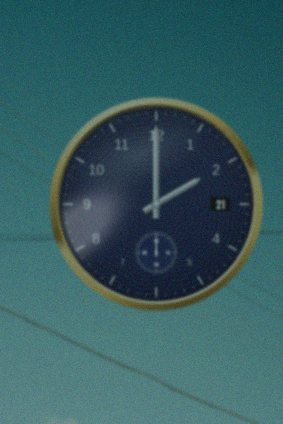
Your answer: **2:00**
